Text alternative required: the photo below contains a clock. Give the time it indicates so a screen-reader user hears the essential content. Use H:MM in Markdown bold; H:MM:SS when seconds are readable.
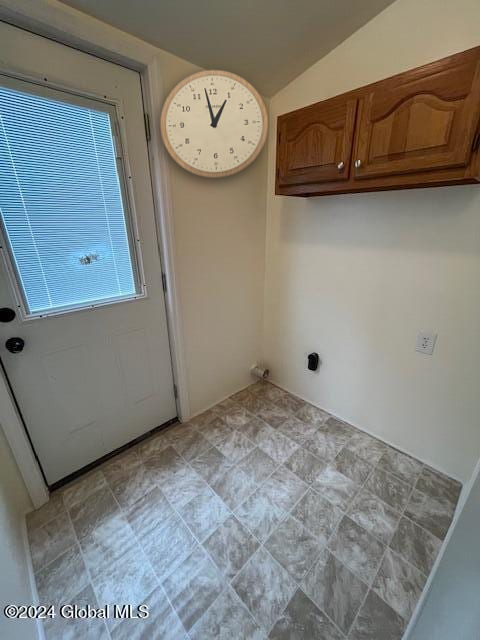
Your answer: **12:58**
